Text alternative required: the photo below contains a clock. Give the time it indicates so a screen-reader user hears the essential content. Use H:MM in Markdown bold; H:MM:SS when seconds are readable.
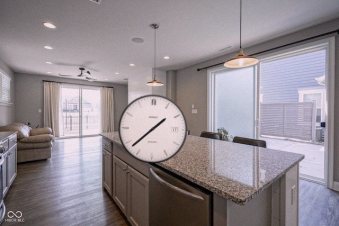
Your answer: **1:38**
